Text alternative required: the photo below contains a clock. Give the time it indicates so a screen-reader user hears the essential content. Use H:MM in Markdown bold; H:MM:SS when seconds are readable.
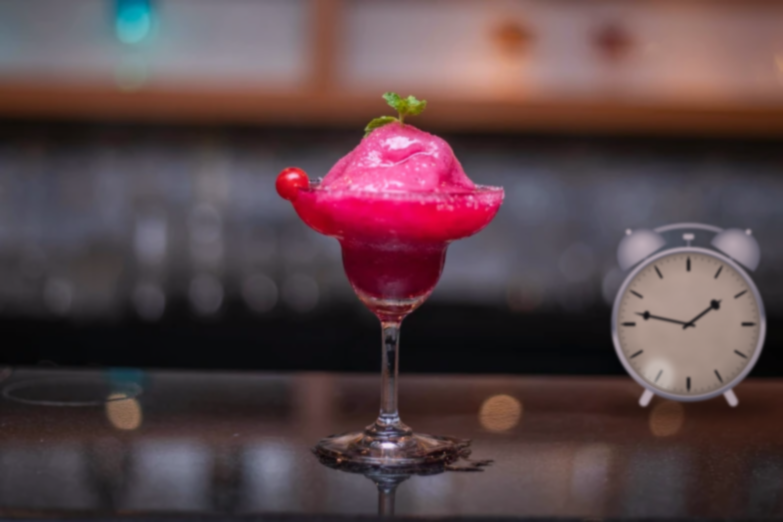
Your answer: **1:47**
